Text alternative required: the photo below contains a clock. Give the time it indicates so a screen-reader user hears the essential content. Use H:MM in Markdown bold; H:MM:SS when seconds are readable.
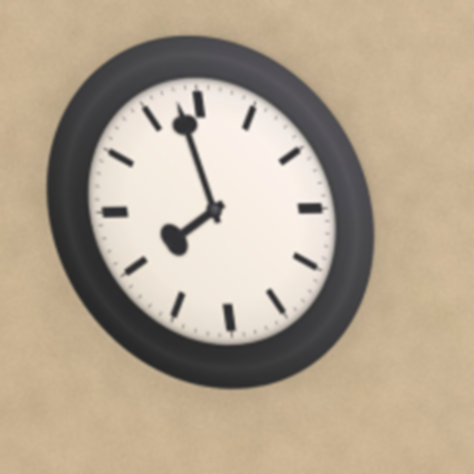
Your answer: **7:58**
